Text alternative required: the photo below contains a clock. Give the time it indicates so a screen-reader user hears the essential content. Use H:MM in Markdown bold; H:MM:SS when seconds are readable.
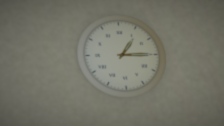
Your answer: **1:15**
